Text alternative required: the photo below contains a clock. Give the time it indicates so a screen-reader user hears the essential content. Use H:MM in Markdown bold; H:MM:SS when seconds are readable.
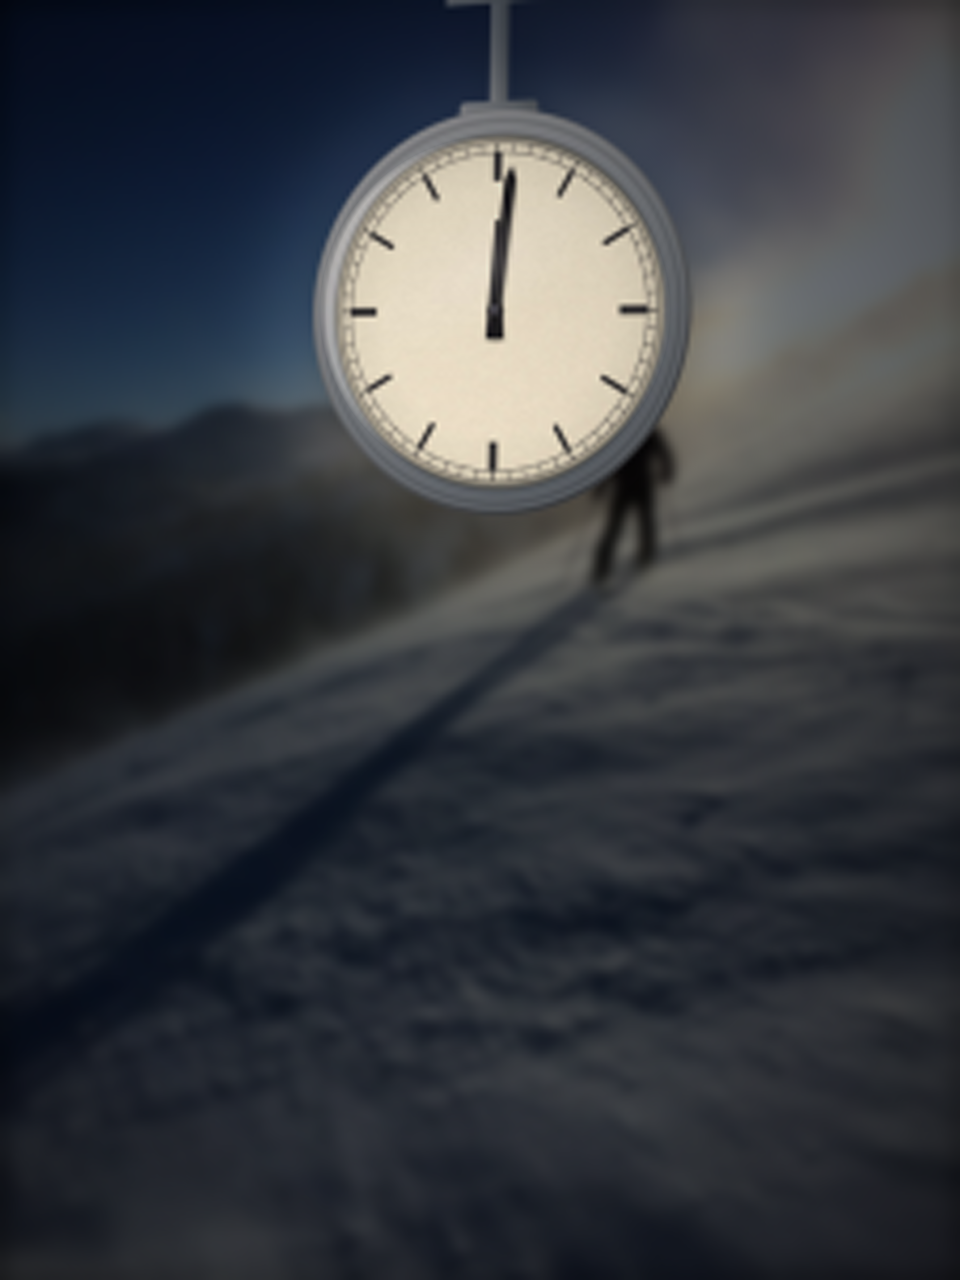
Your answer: **12:01**
